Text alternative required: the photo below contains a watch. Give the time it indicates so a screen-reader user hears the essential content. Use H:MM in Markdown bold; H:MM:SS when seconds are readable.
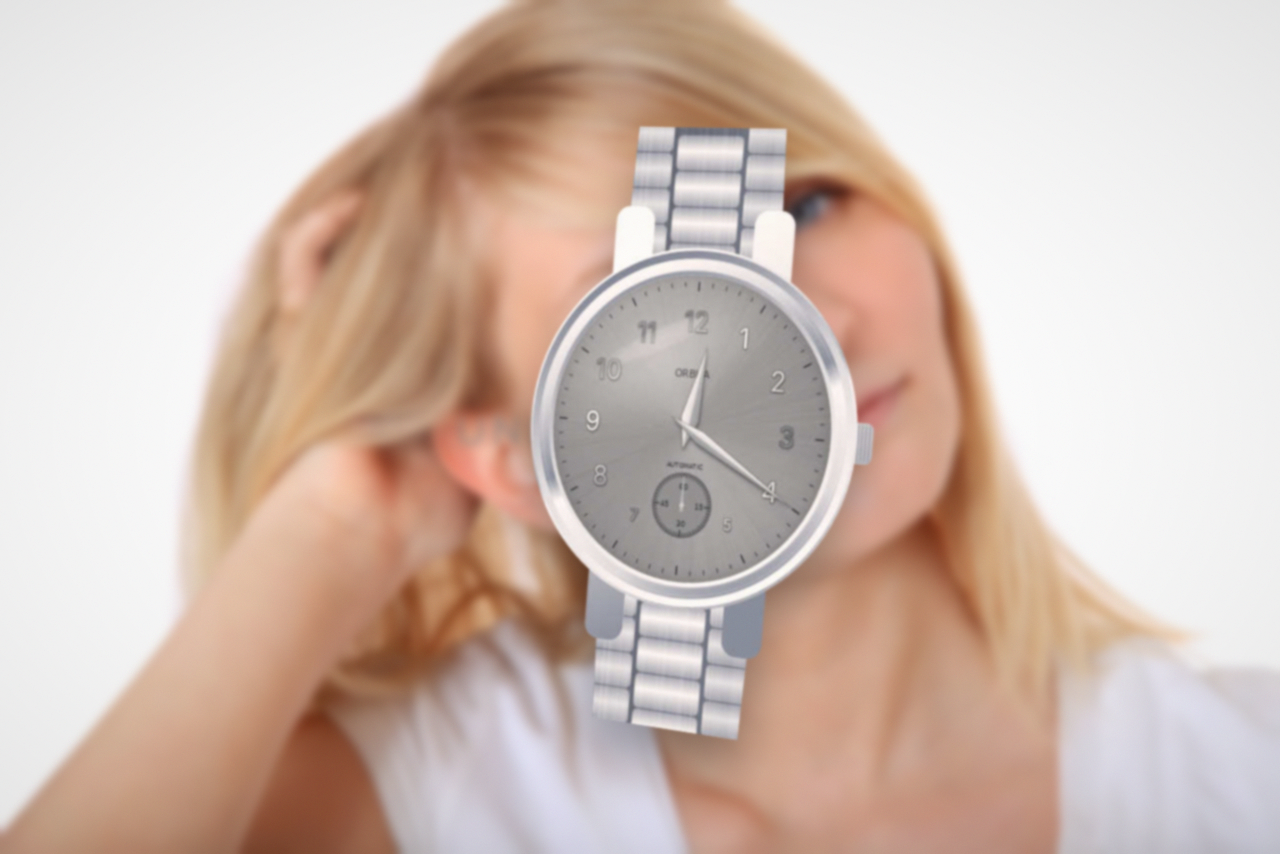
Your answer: **12:20**
